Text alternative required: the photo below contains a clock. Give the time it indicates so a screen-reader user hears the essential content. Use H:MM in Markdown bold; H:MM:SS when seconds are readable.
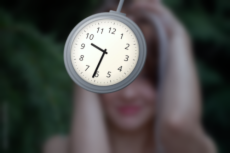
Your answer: **9:31**
